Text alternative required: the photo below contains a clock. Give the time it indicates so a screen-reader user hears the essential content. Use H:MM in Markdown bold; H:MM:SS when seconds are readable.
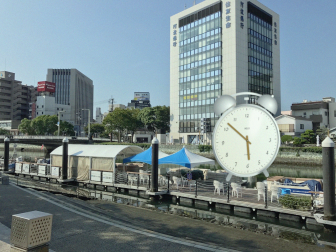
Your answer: **5:52**
